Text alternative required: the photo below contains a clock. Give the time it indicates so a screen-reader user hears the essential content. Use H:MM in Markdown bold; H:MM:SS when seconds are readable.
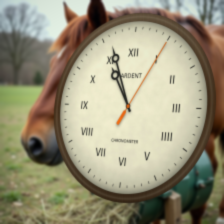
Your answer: **10:56:05**
